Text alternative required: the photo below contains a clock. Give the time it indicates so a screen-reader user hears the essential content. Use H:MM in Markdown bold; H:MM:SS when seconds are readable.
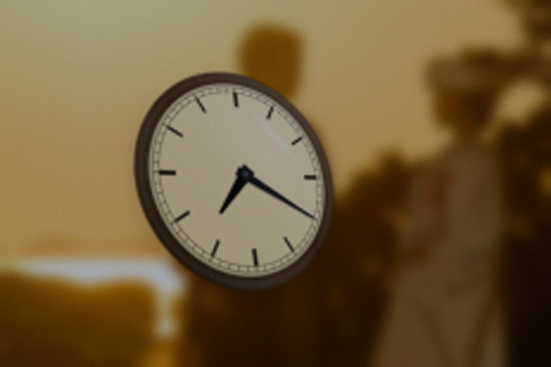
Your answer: **7:20**
